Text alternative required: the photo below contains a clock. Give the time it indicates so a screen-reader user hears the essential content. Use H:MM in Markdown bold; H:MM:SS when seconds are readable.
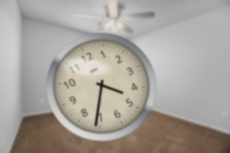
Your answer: **4:36**
